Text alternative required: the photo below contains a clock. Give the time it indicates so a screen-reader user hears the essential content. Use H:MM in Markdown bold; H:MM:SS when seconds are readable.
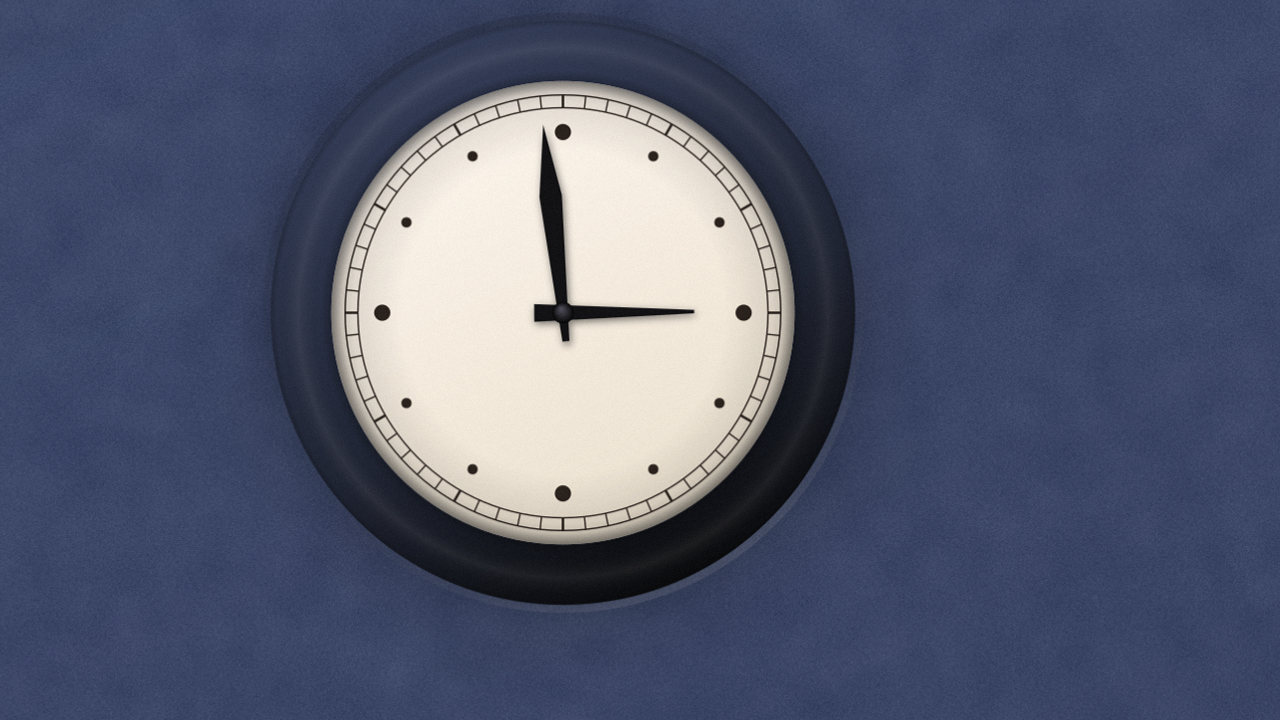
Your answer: **2:59**
